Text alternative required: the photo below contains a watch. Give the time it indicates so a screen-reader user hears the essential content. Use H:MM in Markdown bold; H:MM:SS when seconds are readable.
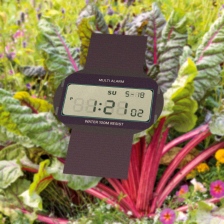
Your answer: **1:21:02**
